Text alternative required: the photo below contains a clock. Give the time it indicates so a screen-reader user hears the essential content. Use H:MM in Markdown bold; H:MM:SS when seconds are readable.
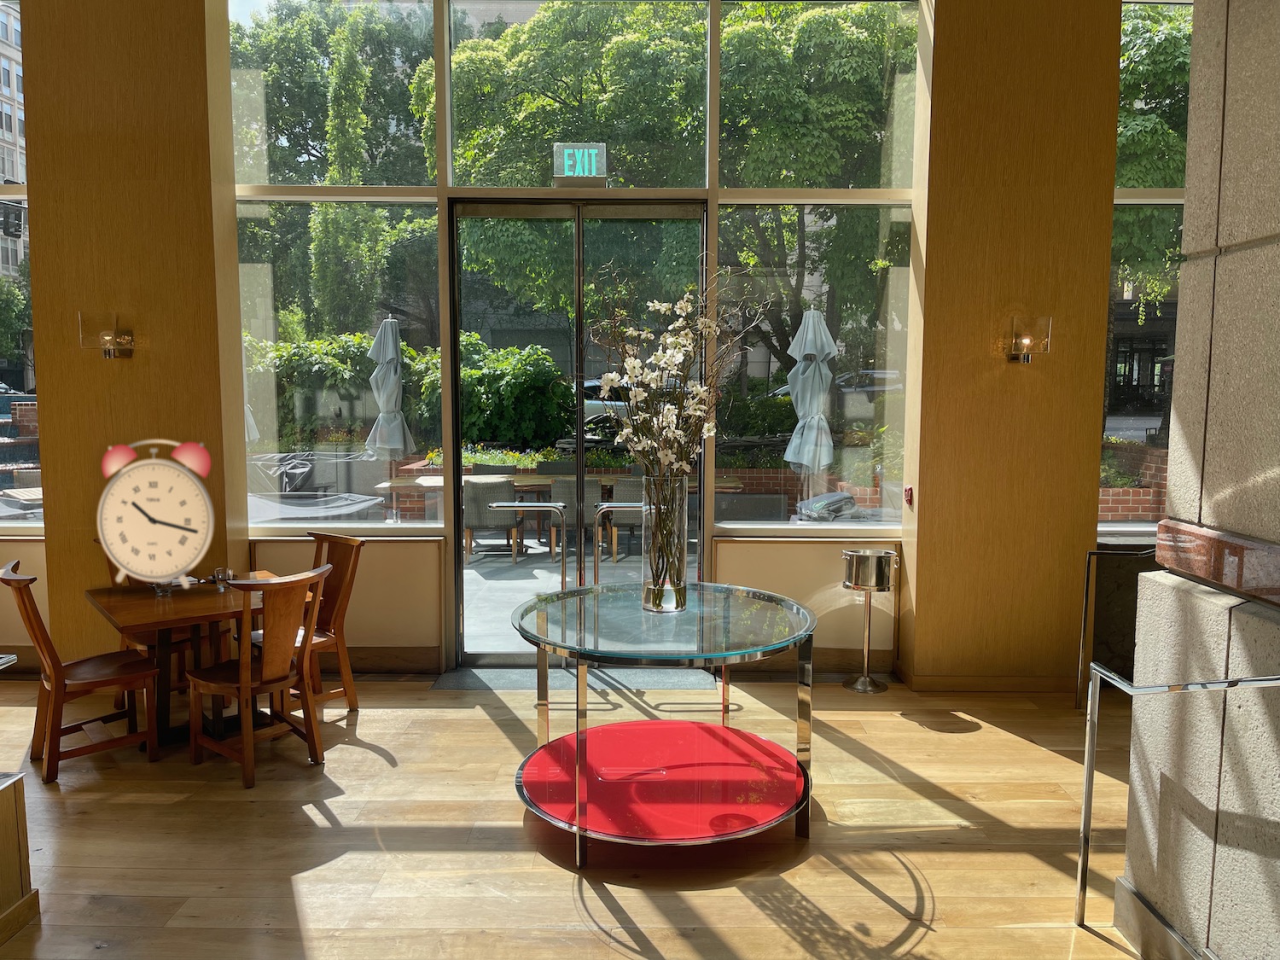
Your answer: **10:17**
